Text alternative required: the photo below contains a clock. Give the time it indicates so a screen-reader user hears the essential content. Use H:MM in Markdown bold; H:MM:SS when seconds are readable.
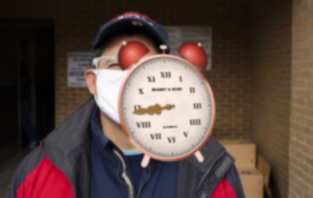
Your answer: **8:44**
